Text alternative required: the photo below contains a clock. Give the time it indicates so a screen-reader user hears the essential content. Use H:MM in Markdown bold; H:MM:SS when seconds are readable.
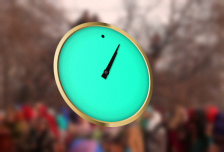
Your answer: **1:05**
